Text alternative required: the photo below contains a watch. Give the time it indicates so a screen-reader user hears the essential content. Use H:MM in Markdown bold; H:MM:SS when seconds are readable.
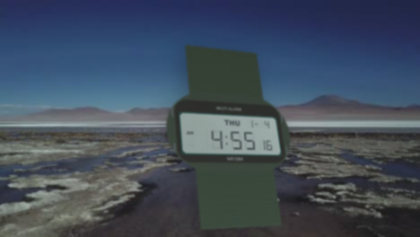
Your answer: **4:55**
